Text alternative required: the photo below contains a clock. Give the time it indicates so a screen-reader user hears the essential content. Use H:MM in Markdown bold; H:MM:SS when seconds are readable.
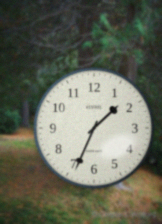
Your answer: **1:34**
